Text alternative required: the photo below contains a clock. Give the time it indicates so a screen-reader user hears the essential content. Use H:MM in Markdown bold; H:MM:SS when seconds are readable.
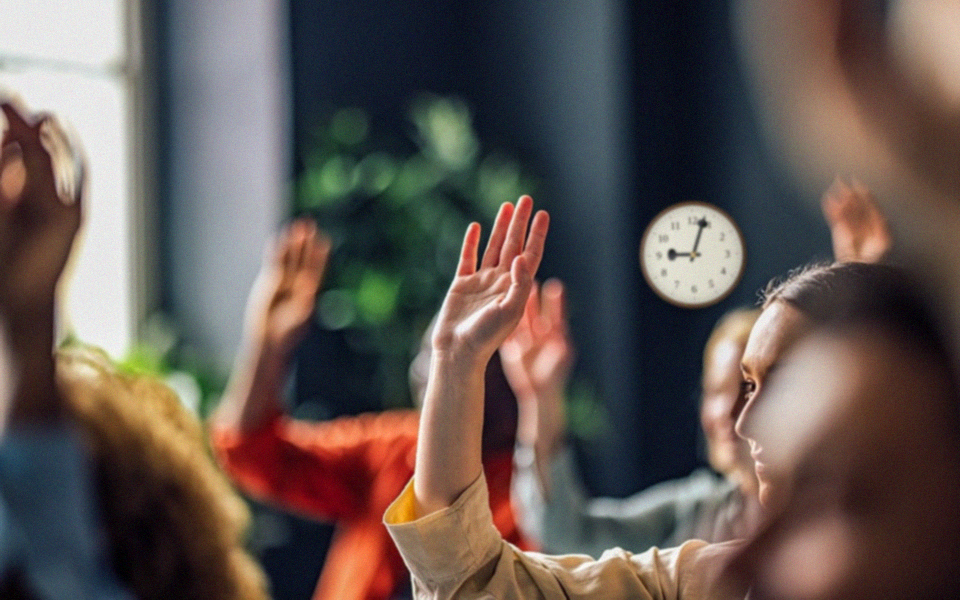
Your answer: **9:03**
